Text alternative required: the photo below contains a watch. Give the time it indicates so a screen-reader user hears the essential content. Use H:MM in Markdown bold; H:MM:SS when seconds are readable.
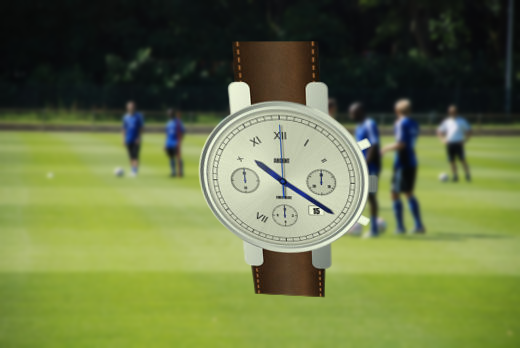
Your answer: **10:21**
